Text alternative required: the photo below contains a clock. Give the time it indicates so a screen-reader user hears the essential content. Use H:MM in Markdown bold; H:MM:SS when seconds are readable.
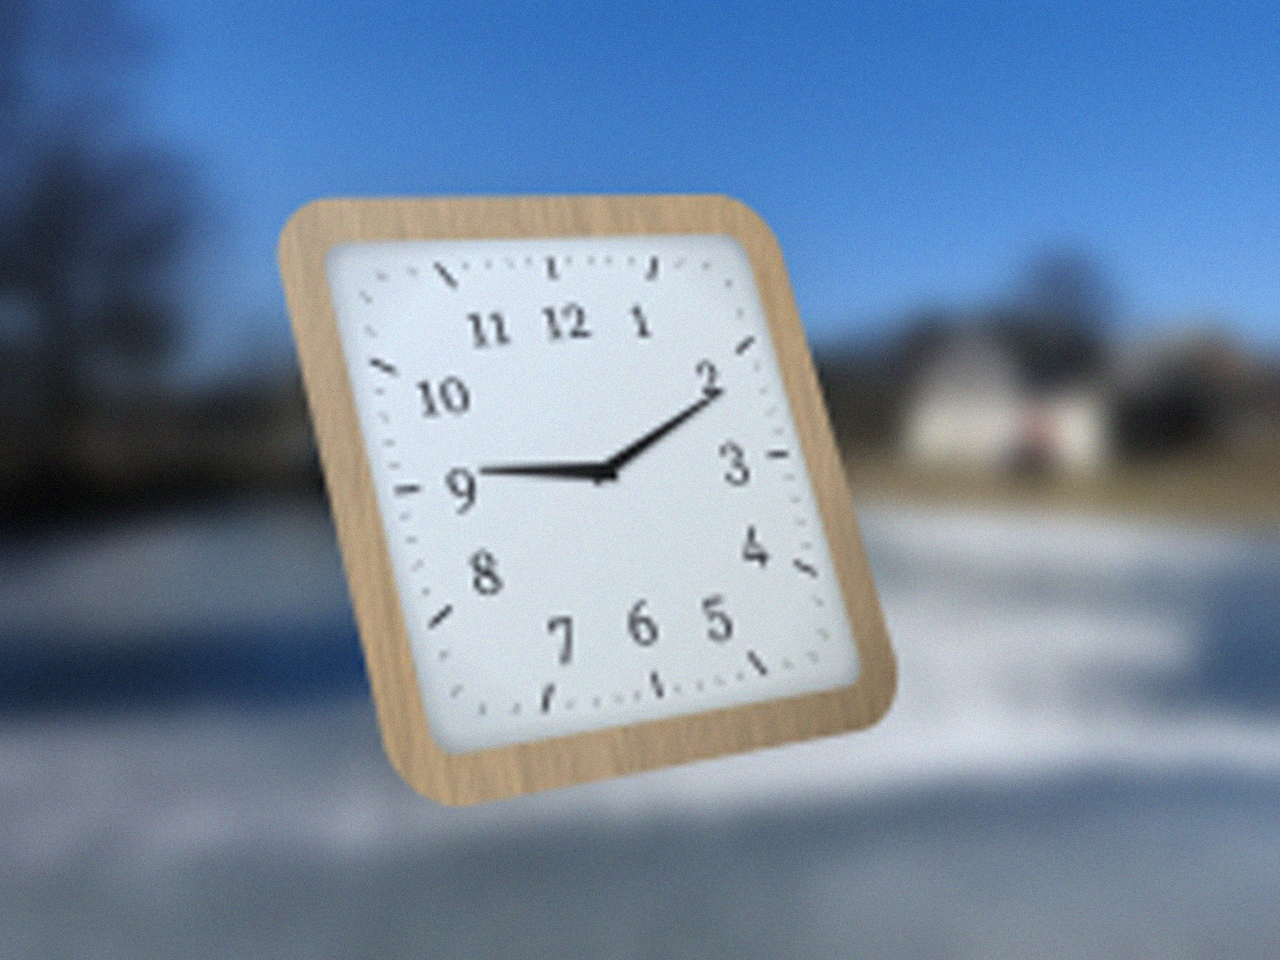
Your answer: **9:11**
